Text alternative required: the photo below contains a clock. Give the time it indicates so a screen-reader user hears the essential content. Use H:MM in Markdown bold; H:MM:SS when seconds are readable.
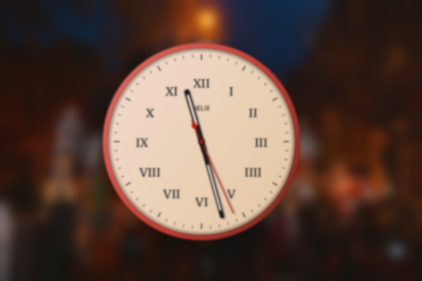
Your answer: **11:27:26**
